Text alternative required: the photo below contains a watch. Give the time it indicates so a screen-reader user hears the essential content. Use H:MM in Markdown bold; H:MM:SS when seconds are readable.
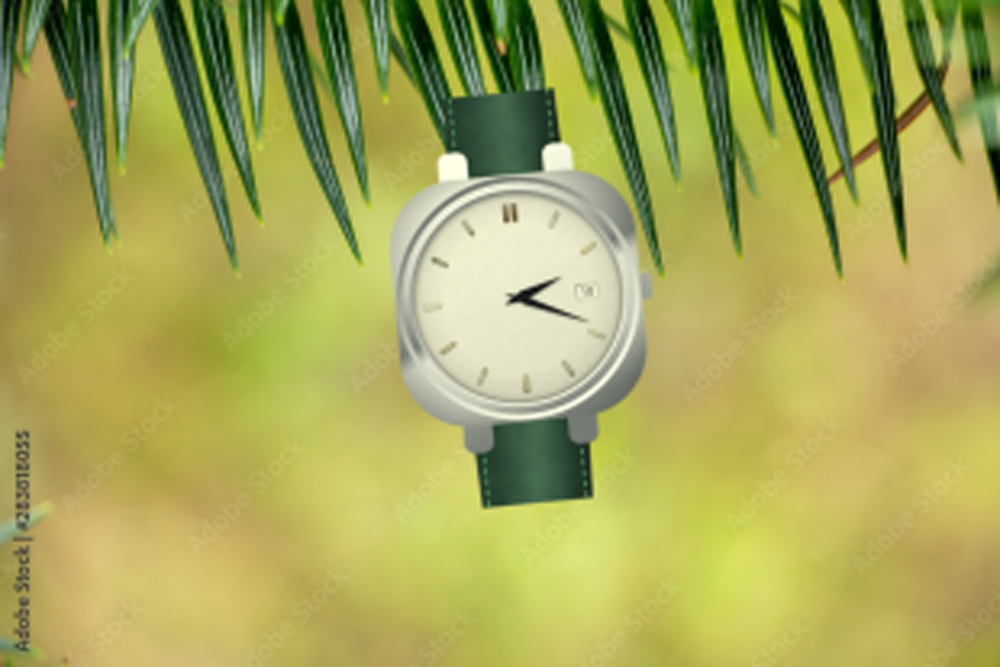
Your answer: **2:19**
